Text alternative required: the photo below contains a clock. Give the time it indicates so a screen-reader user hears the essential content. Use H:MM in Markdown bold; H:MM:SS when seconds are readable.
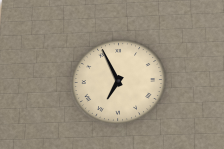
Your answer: **6:56**
